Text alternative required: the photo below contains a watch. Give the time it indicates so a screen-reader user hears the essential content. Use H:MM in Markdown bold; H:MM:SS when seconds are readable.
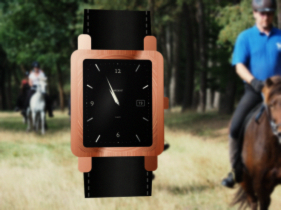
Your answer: **10:56**
